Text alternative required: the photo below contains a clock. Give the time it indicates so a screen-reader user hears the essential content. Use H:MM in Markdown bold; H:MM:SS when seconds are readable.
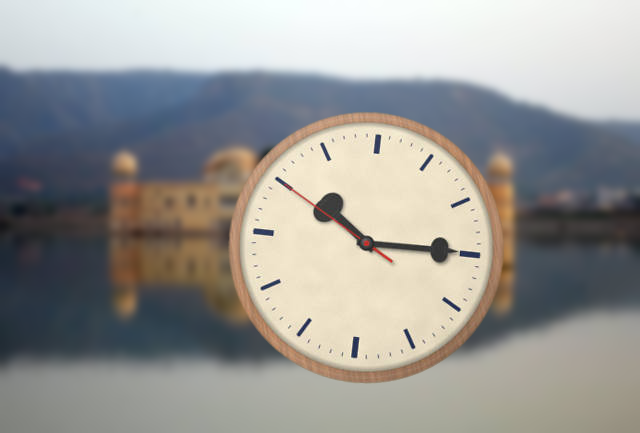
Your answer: **10:14:50**
